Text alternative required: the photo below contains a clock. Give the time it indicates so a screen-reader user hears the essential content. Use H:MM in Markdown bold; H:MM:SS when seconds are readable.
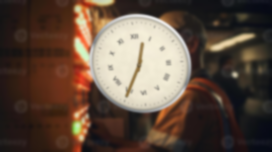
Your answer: **12:35**
